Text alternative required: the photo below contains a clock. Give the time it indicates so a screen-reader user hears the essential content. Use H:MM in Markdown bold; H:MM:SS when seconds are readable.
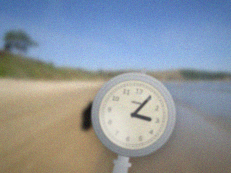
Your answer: **3:05**
